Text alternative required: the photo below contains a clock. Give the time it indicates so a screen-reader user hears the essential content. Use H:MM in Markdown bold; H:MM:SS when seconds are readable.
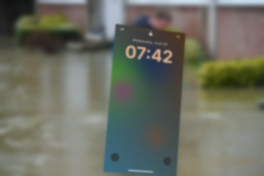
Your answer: **7:42**
